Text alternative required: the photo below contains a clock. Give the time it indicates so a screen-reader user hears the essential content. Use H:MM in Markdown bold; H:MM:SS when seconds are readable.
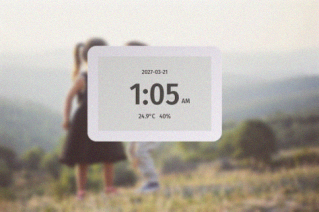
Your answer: **1:05**
